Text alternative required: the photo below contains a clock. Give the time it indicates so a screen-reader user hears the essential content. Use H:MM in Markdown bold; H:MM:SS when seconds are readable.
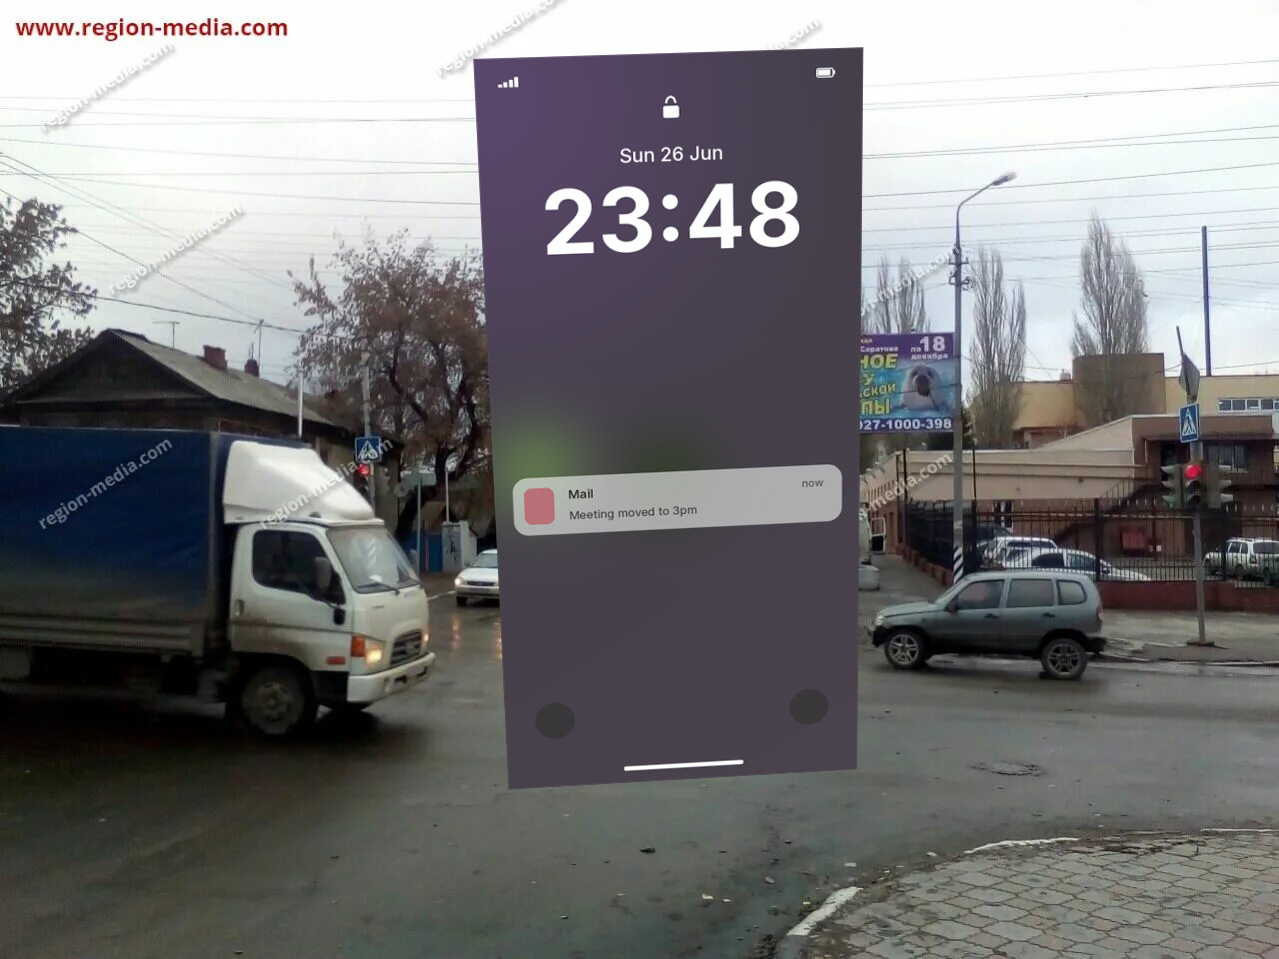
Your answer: **23:48**
